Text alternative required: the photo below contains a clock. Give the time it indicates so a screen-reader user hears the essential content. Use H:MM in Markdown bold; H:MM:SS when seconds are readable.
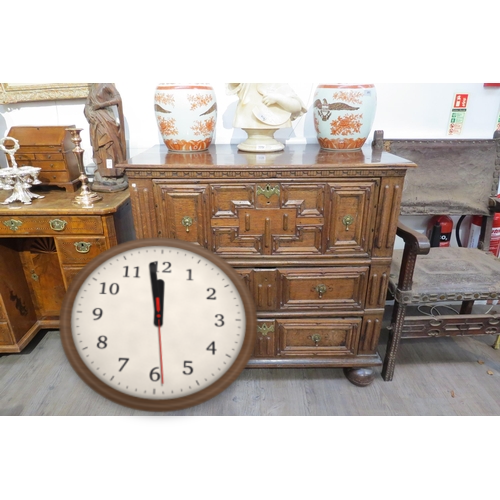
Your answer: **11:58:29**
